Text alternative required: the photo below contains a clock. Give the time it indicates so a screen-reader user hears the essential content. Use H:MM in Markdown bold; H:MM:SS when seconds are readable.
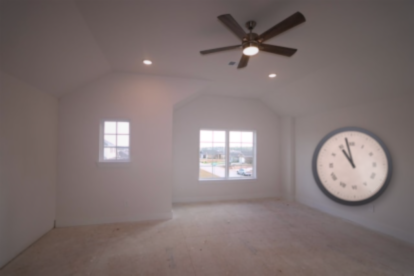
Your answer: **10:58**
